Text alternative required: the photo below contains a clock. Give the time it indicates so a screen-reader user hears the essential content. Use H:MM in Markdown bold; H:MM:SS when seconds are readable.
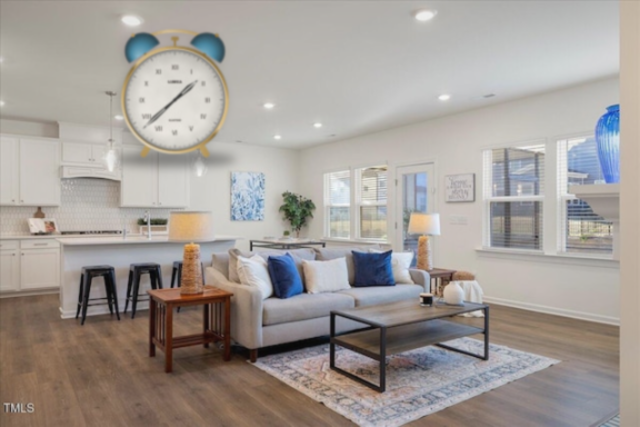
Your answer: **1:38**
